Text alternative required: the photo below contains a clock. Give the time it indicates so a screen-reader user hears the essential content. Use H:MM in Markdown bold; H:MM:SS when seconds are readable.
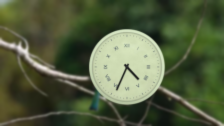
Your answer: **4:34**
